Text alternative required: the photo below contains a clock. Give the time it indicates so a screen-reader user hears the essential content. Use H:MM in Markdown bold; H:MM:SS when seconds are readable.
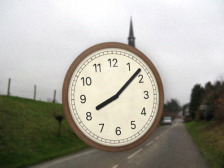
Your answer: **8:08**
